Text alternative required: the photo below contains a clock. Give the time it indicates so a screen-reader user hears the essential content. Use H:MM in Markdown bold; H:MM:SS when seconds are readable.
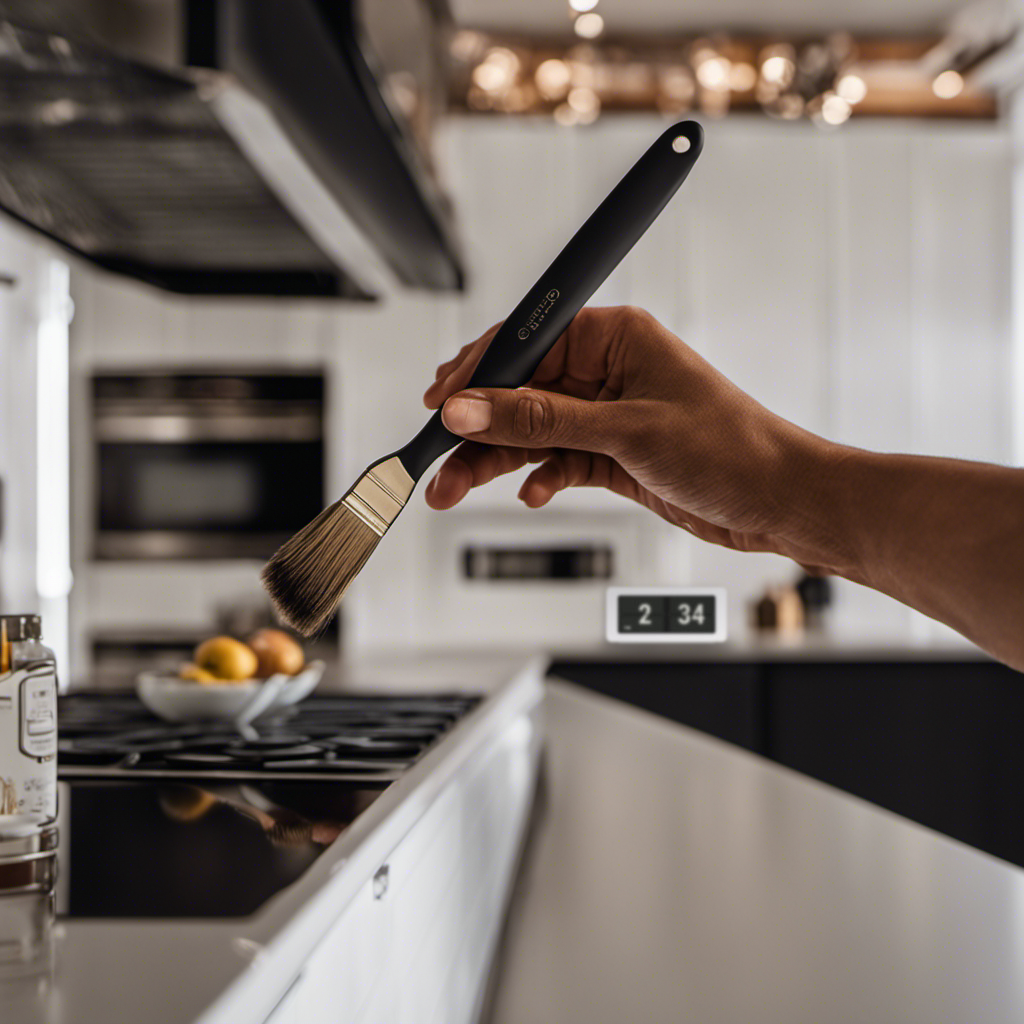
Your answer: **2:34**
